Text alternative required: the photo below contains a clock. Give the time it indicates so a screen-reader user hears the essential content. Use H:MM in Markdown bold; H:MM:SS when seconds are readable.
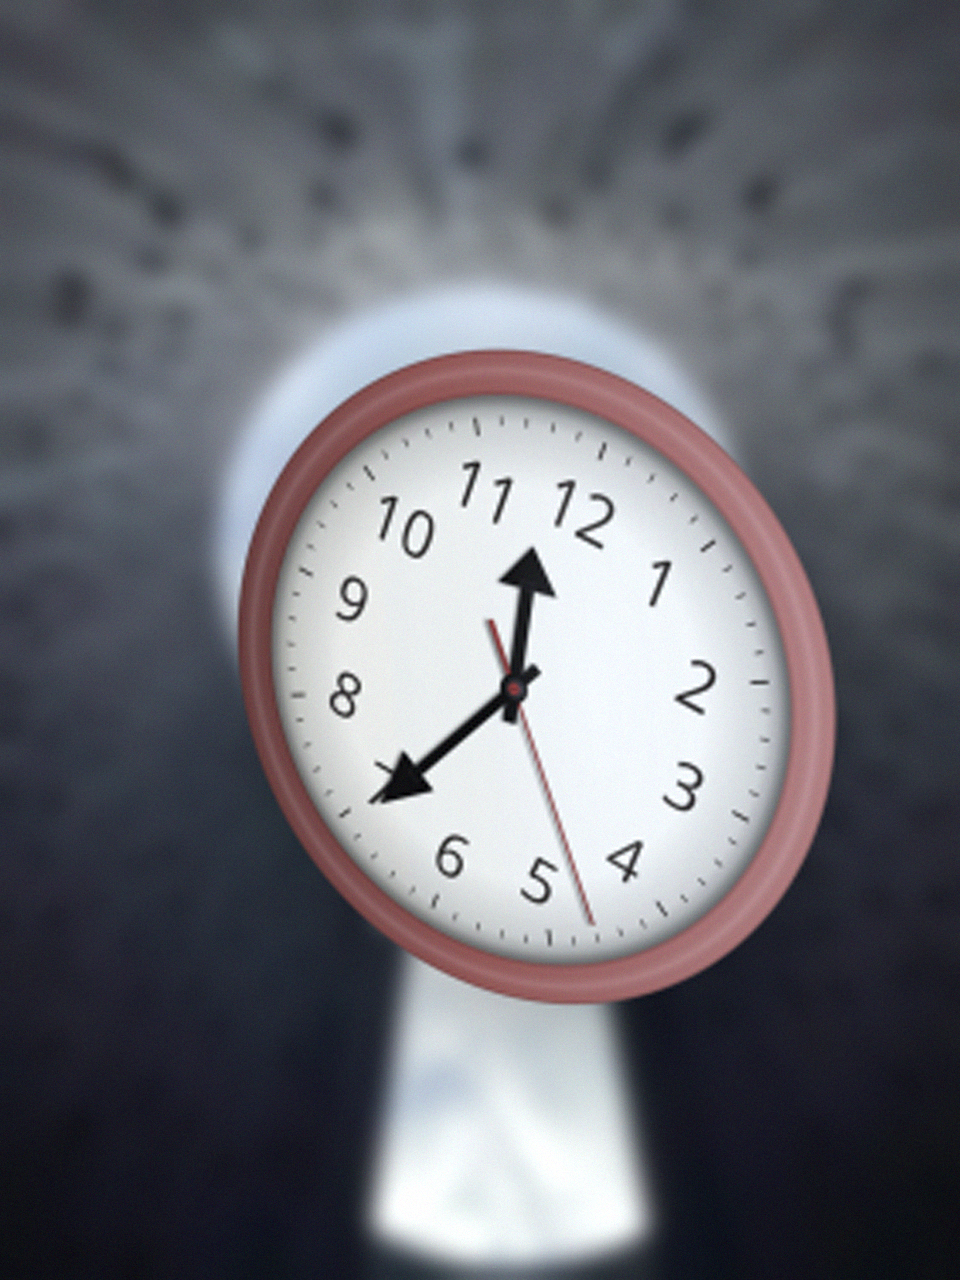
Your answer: **11:34:23**
